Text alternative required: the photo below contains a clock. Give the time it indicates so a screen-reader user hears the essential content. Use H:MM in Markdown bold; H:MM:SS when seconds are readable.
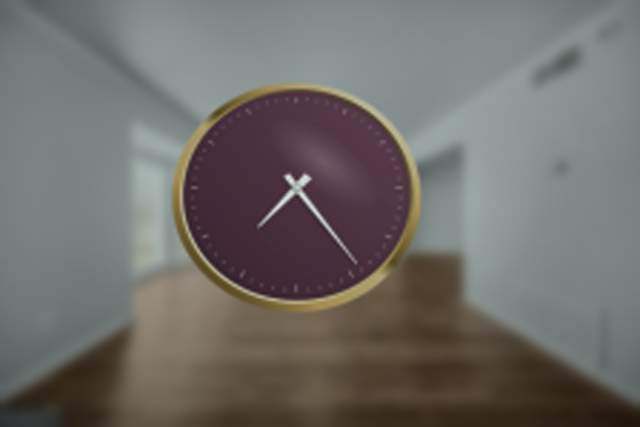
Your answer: **7:24**
